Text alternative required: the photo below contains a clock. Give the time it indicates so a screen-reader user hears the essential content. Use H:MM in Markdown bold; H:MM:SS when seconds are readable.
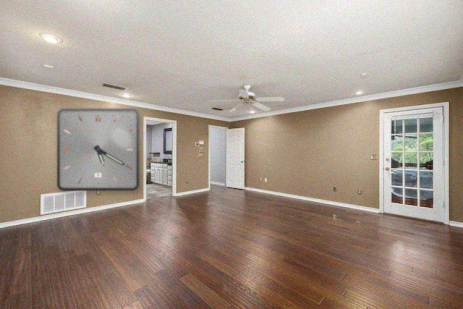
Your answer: **5:20**
